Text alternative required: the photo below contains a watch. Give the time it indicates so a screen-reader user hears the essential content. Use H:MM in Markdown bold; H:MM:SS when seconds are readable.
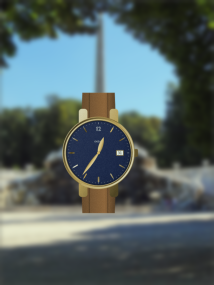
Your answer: **12:36**
